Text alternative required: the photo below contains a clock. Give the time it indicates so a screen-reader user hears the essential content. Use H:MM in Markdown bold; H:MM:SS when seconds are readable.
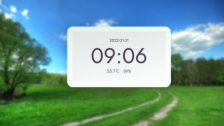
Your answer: **9:06**
